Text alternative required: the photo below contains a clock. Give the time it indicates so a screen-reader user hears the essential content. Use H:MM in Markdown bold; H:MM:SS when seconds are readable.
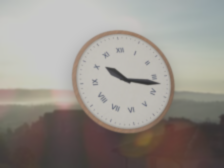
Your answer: **10:17**
